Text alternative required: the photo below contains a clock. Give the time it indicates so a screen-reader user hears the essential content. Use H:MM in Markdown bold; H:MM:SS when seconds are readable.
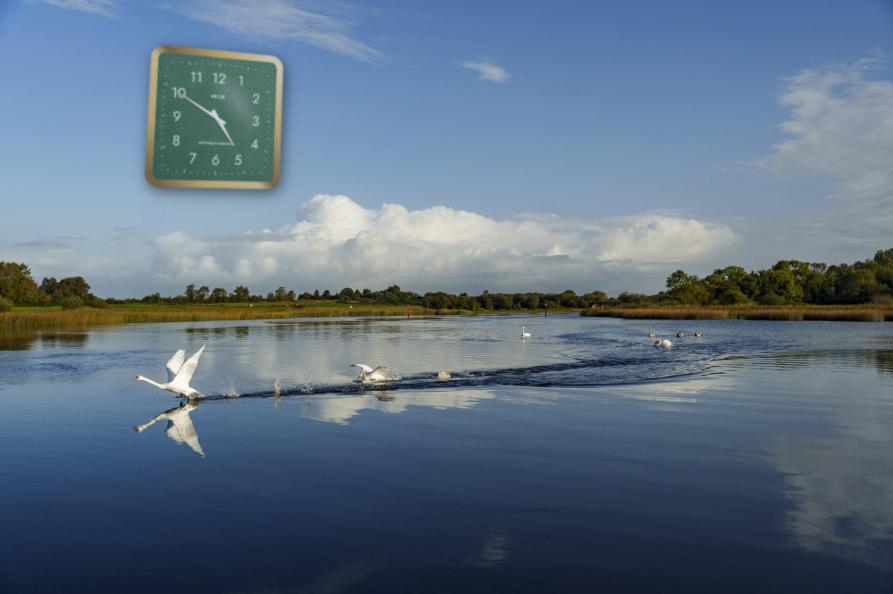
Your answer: **4:50**
